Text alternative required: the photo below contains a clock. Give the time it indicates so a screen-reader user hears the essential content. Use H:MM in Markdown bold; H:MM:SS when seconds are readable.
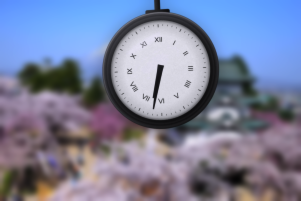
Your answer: **6:32**
